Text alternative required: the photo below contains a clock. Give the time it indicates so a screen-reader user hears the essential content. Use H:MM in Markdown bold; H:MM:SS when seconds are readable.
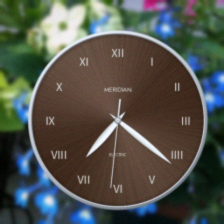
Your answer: **7:21:31**
